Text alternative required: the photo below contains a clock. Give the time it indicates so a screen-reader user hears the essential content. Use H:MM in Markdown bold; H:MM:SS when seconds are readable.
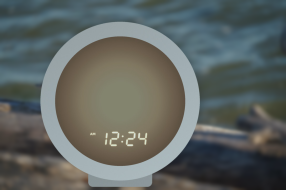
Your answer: **12:24**
